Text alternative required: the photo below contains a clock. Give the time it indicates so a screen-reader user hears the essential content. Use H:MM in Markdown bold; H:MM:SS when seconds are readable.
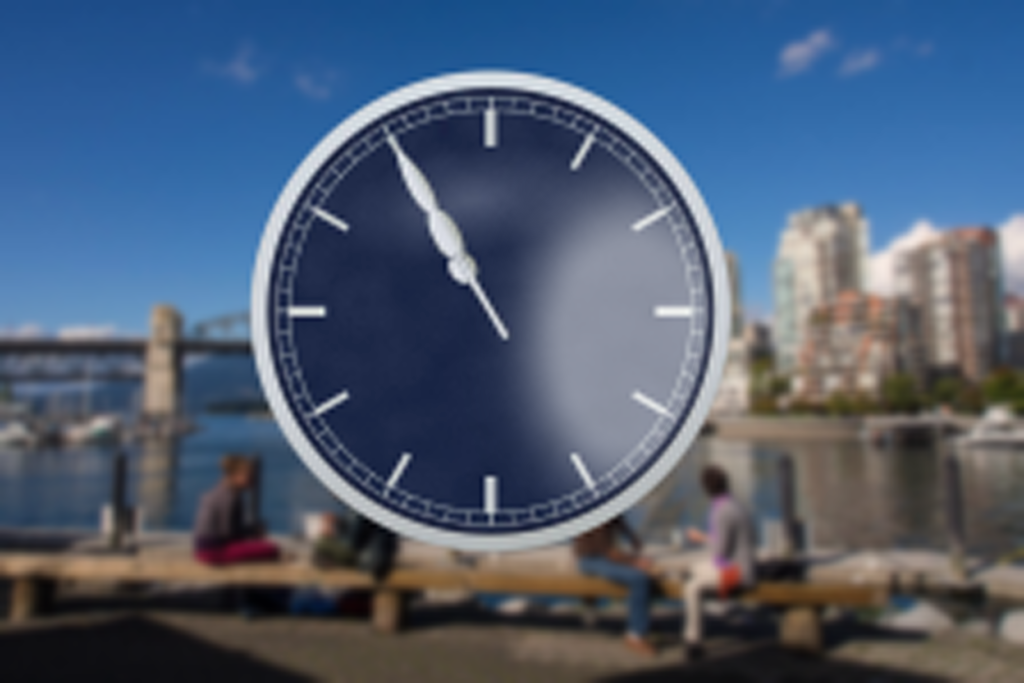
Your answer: **10:55**
